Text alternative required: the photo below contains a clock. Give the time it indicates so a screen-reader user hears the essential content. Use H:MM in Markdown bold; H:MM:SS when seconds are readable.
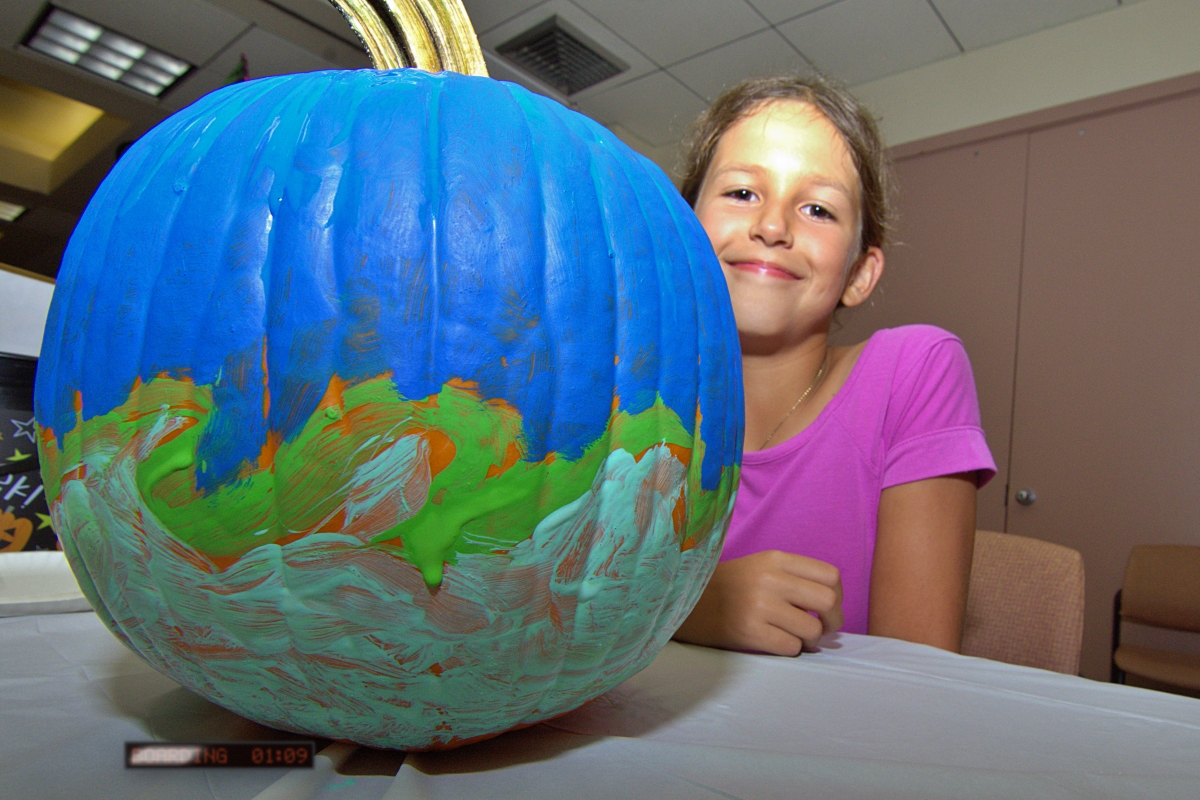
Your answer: **1:09**
